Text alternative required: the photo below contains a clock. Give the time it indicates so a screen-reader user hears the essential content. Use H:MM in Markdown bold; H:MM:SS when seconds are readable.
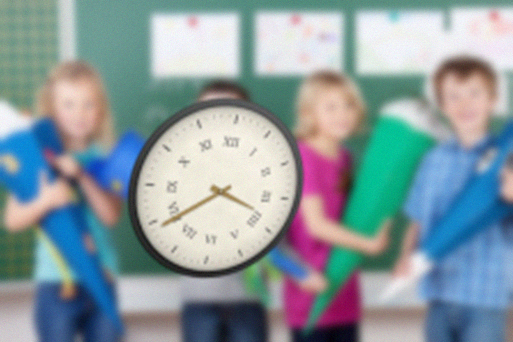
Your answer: **3:39**
